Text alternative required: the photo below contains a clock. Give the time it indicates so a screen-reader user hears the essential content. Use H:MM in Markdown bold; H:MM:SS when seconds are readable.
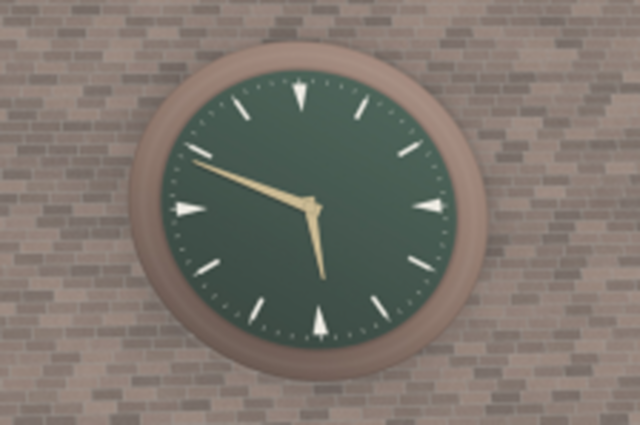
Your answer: **5:49**
